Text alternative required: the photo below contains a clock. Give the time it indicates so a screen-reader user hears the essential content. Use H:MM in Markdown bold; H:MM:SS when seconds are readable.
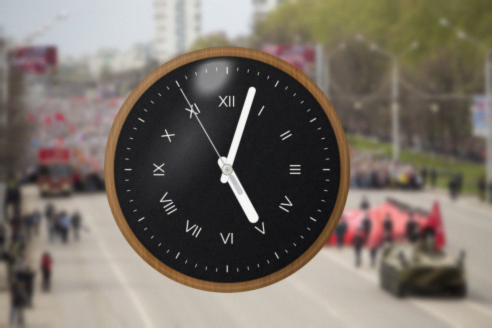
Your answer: **5:02:55**
